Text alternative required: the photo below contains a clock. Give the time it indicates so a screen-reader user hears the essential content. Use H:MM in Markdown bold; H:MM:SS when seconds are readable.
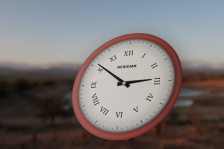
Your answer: **2:51**
